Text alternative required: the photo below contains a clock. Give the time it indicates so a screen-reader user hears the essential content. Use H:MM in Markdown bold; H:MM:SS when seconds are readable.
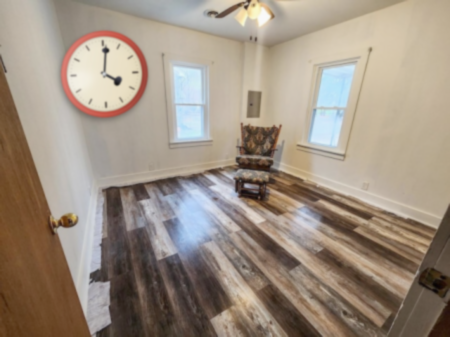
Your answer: **4:01**
